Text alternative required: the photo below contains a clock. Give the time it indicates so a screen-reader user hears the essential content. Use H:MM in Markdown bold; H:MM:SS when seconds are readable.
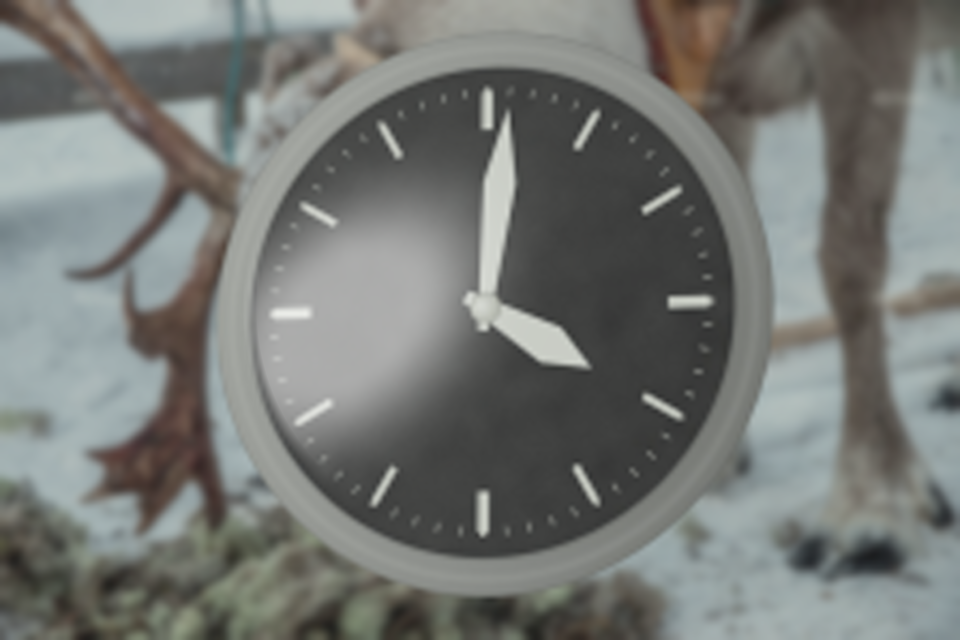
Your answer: **4:01**
